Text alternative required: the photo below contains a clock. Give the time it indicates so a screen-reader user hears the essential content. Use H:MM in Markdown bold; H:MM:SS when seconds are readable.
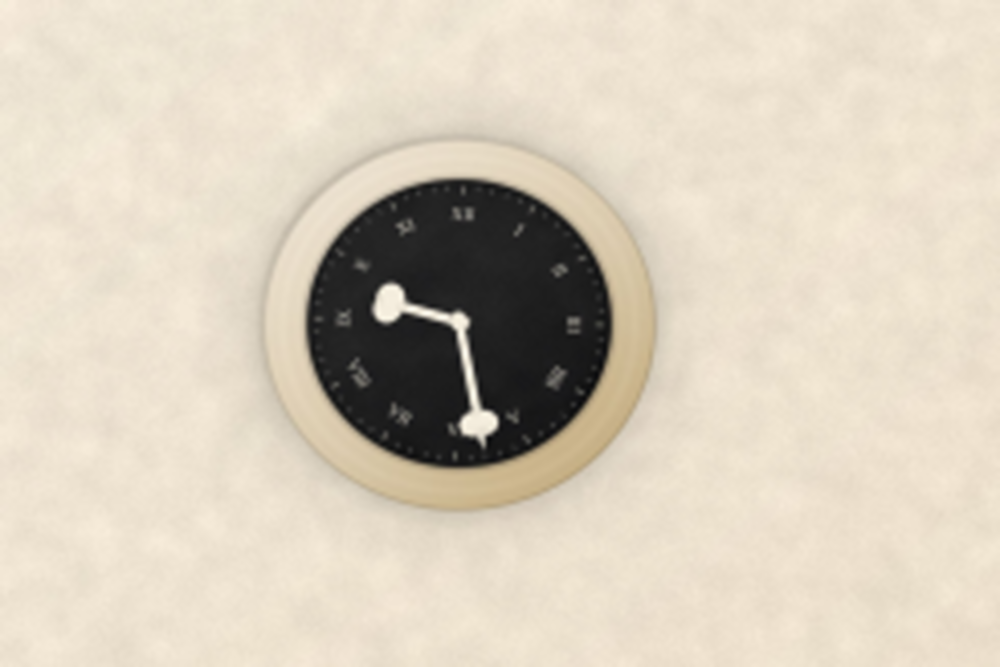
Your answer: **9:28**
